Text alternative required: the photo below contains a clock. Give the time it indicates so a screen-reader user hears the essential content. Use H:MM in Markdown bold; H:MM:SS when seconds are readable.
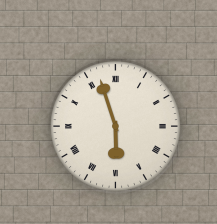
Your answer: **5:57**
